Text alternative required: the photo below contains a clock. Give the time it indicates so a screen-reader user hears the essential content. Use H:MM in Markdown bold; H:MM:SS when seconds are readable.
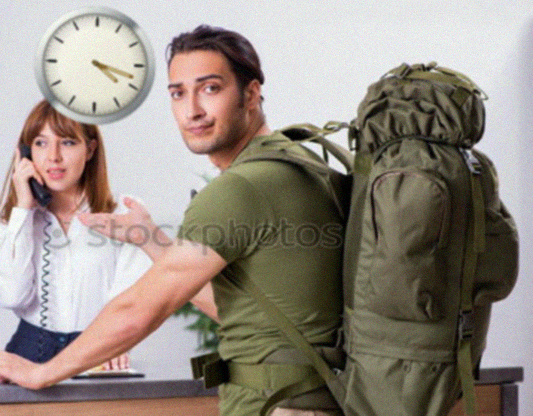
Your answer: **4:18**
